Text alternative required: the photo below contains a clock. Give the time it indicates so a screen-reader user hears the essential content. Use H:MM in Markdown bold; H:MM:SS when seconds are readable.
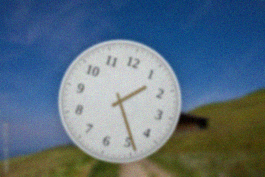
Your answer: **1:24**
